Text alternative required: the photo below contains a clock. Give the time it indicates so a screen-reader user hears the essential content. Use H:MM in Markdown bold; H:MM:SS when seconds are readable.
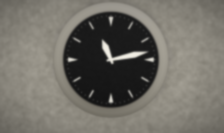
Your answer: **11:13**
